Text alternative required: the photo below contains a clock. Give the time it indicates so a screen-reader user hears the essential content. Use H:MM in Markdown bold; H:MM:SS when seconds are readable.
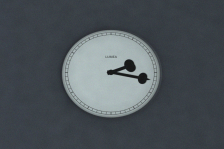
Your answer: **2:17**
